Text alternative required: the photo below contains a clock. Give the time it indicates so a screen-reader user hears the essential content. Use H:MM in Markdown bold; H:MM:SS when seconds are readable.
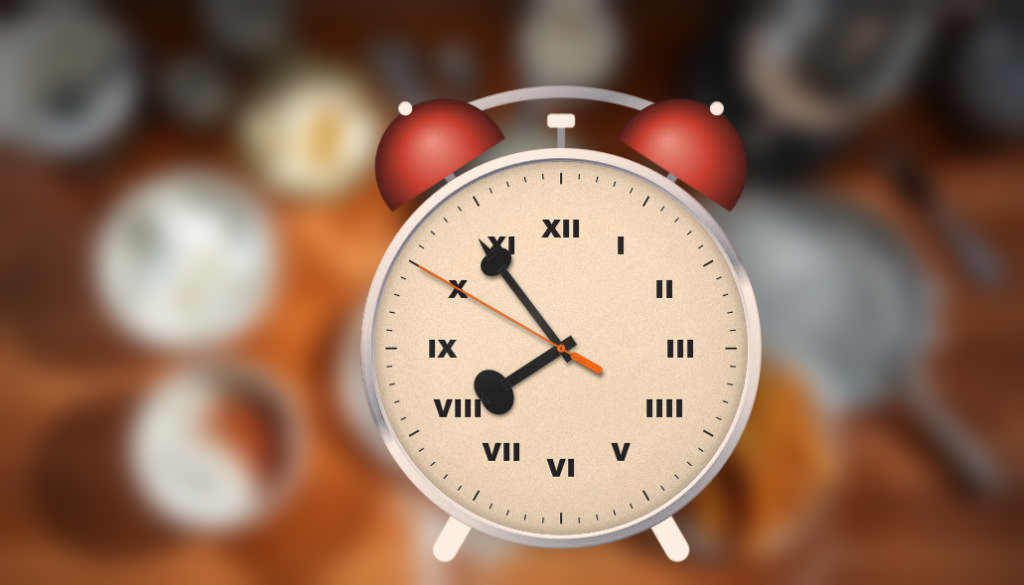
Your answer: **7:53:50**
